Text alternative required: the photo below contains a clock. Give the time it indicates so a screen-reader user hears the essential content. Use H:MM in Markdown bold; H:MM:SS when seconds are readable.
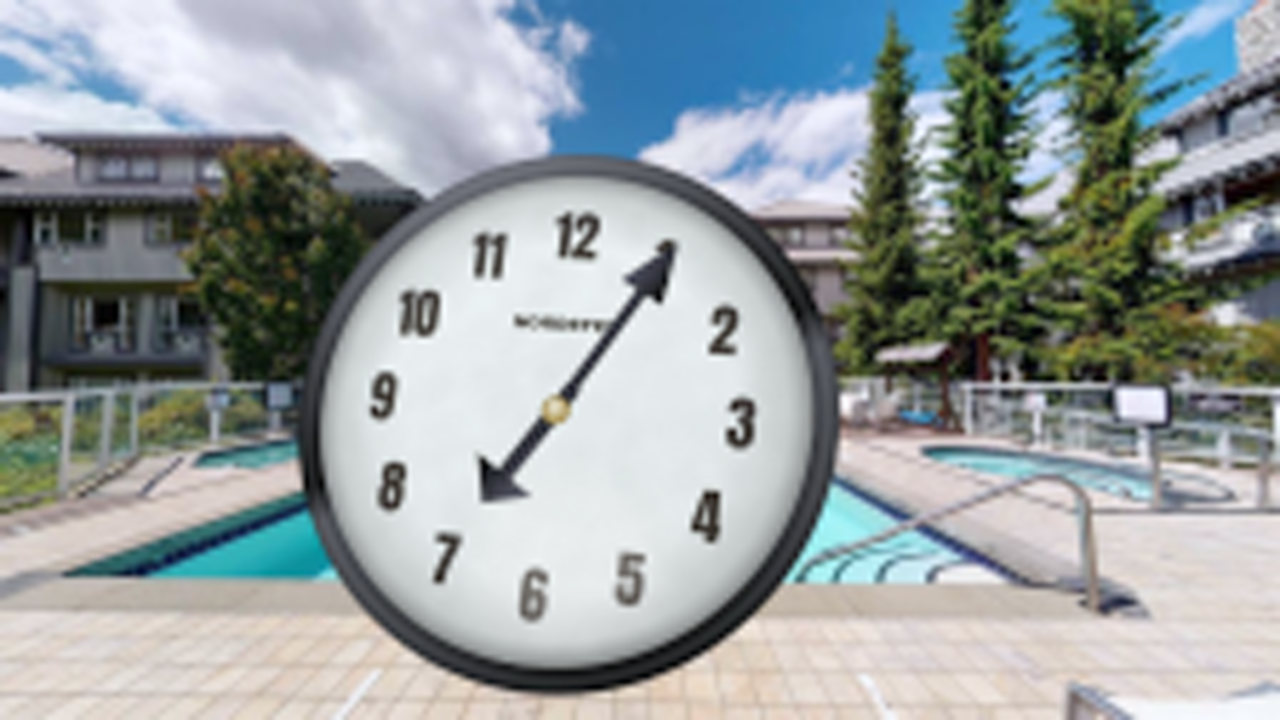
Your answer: **7:05**
